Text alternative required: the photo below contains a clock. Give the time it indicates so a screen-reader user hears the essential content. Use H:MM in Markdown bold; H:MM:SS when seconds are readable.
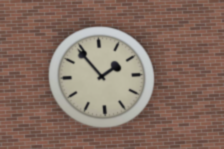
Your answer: **1:54**
